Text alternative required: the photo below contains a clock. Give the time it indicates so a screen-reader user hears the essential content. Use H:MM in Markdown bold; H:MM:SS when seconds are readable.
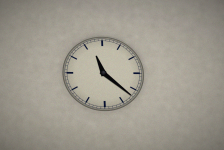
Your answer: **11:22**
